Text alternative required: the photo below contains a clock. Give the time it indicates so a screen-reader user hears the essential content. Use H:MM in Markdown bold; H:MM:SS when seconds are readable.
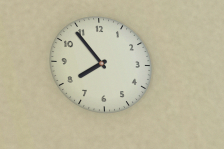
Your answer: **7:54**
